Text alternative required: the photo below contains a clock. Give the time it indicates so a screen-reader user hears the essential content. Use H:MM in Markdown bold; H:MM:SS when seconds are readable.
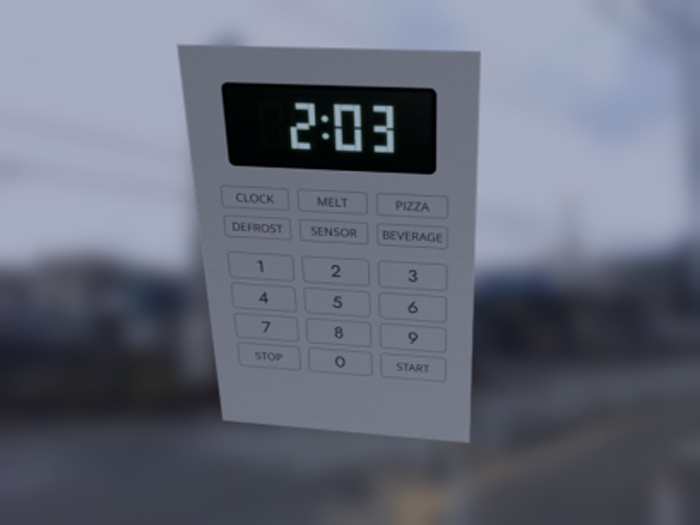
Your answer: **2:03**
